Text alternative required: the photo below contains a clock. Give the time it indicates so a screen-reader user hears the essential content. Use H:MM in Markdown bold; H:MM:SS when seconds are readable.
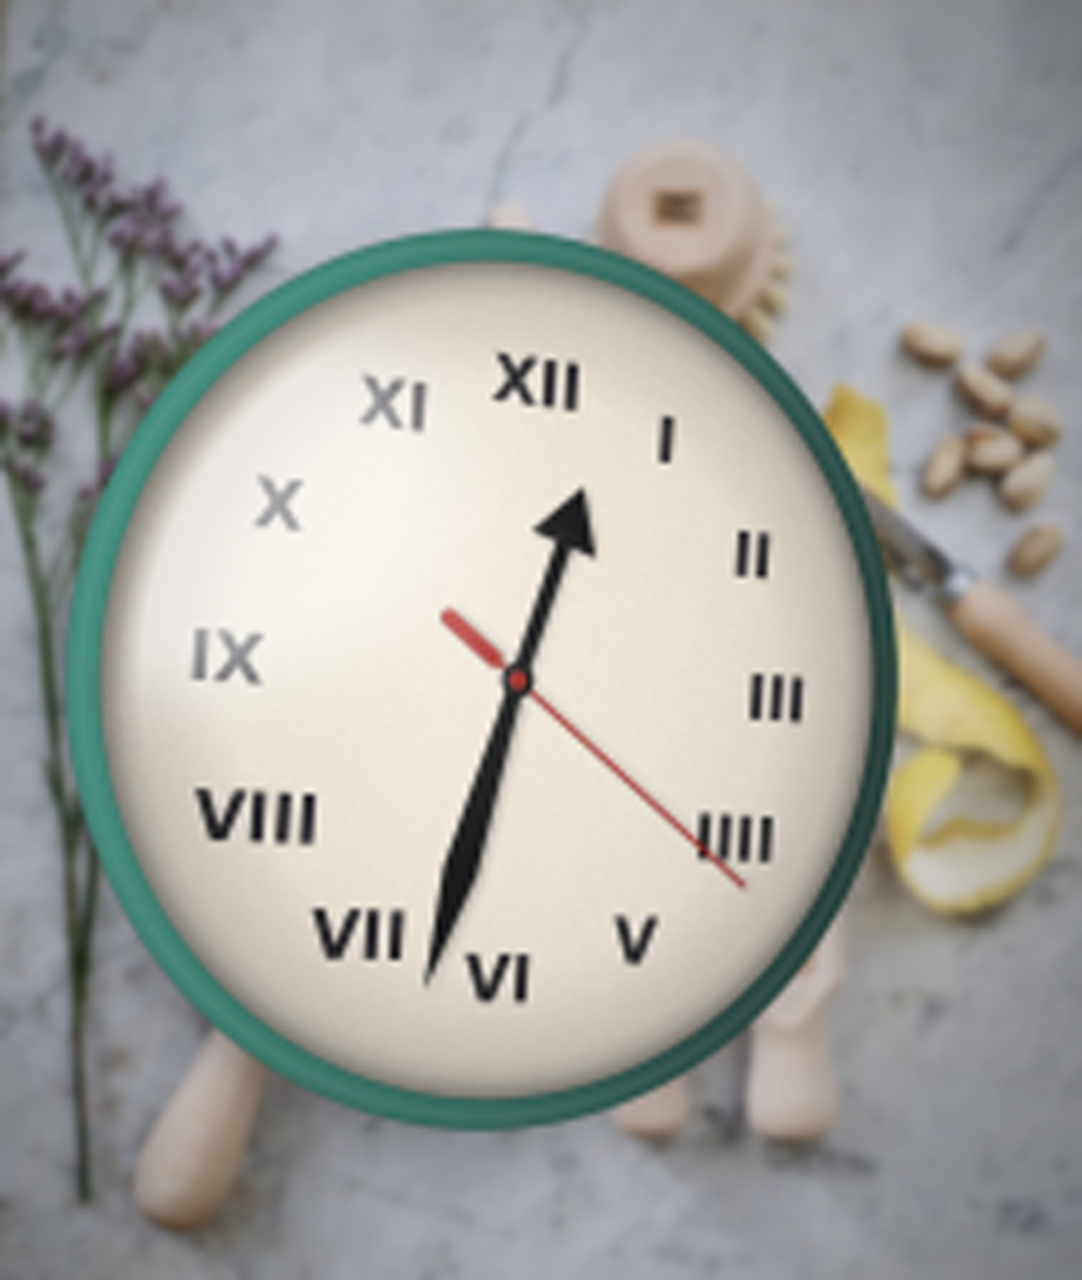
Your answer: **12:32:21**
